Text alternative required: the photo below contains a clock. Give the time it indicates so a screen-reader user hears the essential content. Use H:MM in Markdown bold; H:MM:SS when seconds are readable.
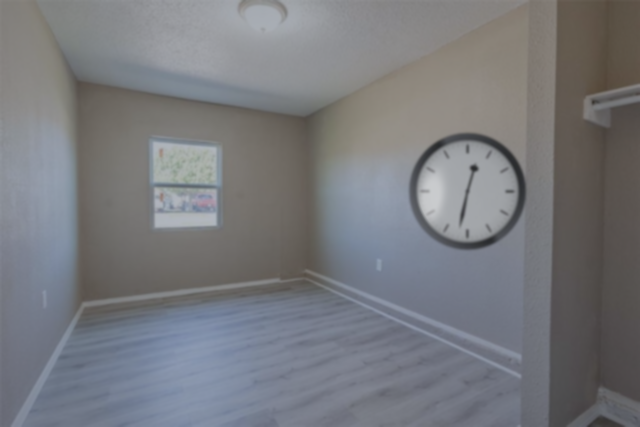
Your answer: **12:32**
